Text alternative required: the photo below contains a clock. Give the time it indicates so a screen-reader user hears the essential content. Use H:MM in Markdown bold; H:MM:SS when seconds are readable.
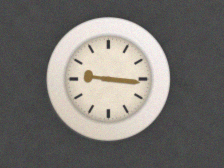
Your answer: **9:16**
